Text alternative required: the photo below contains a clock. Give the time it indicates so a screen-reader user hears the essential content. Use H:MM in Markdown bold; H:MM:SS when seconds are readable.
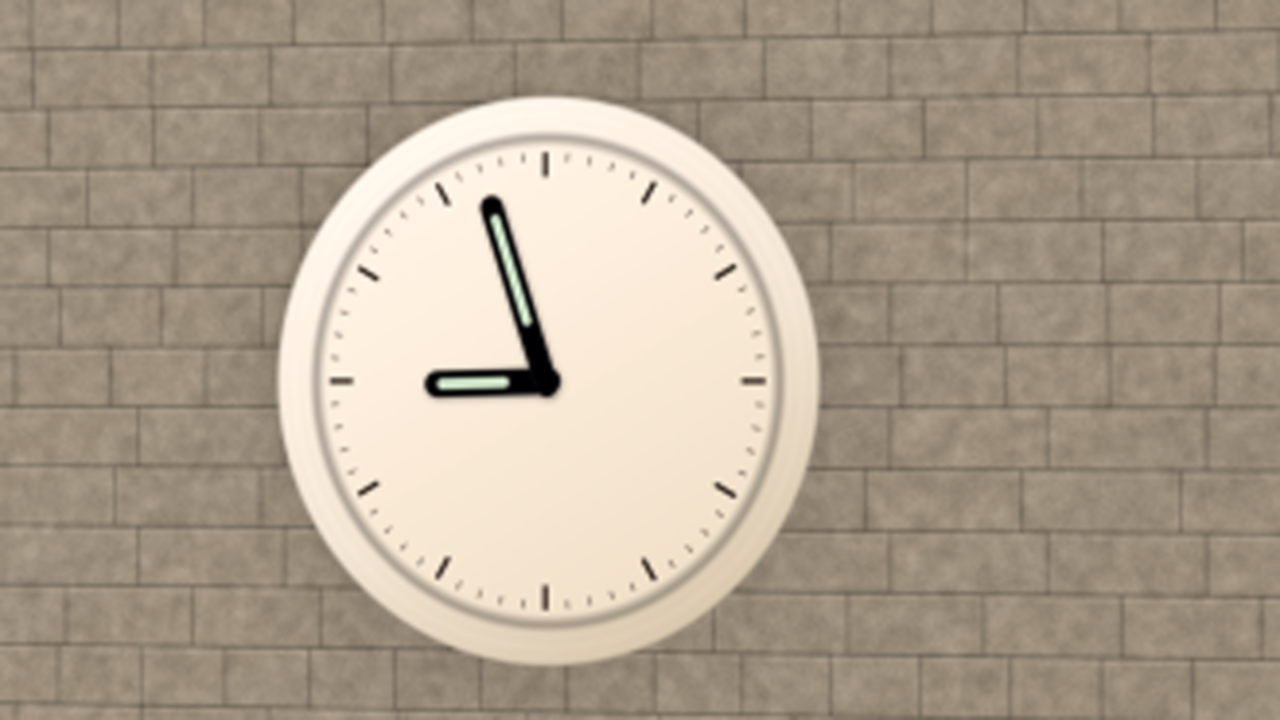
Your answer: **8:57**
